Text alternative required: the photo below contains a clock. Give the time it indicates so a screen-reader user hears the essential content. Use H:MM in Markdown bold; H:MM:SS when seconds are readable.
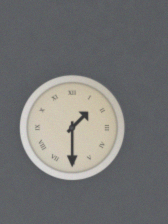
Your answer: **1:30**
